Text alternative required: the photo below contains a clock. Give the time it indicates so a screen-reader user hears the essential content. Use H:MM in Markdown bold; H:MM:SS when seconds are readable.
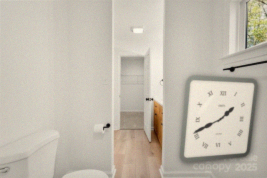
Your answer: **1:41**
